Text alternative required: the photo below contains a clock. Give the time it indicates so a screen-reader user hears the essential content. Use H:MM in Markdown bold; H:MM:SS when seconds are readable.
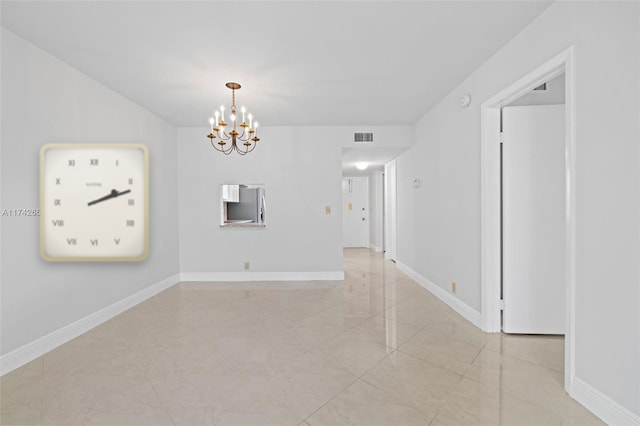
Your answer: **2:12**
